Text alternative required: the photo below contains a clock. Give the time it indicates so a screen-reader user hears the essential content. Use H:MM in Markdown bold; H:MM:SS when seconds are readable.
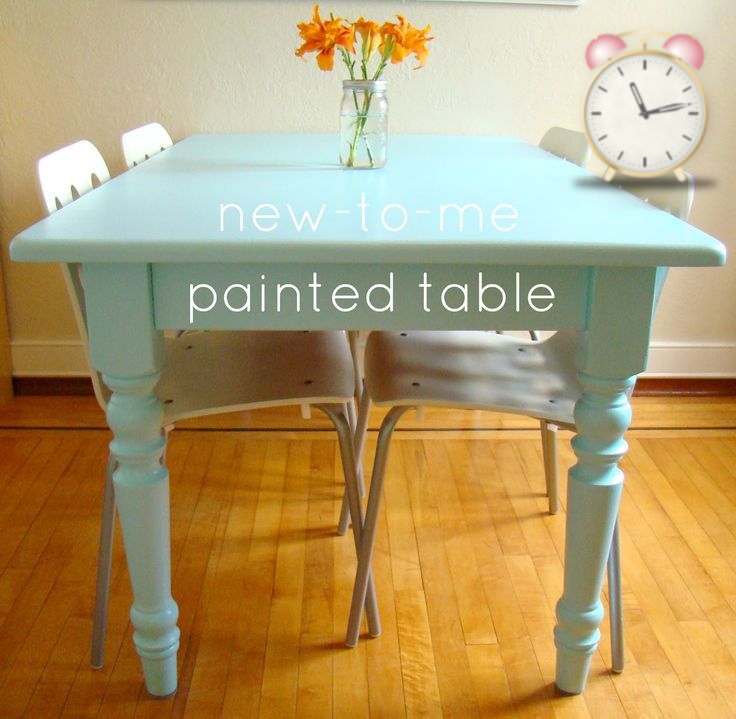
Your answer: **11:13**
